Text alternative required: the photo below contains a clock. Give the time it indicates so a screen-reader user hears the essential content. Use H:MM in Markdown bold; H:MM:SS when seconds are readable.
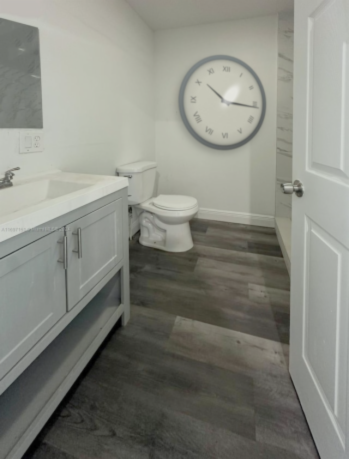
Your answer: **10:16**
